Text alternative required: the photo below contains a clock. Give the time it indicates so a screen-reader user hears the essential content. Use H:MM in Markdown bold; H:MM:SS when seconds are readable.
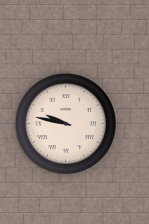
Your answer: **9:47**
